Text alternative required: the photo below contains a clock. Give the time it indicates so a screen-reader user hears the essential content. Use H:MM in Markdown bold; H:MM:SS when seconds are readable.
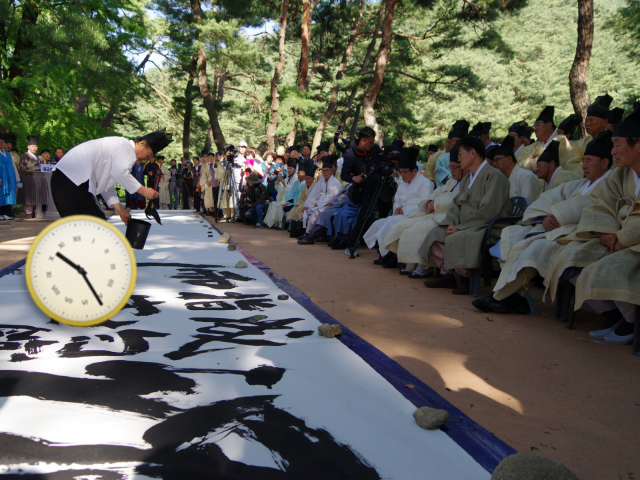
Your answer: **10:26**
